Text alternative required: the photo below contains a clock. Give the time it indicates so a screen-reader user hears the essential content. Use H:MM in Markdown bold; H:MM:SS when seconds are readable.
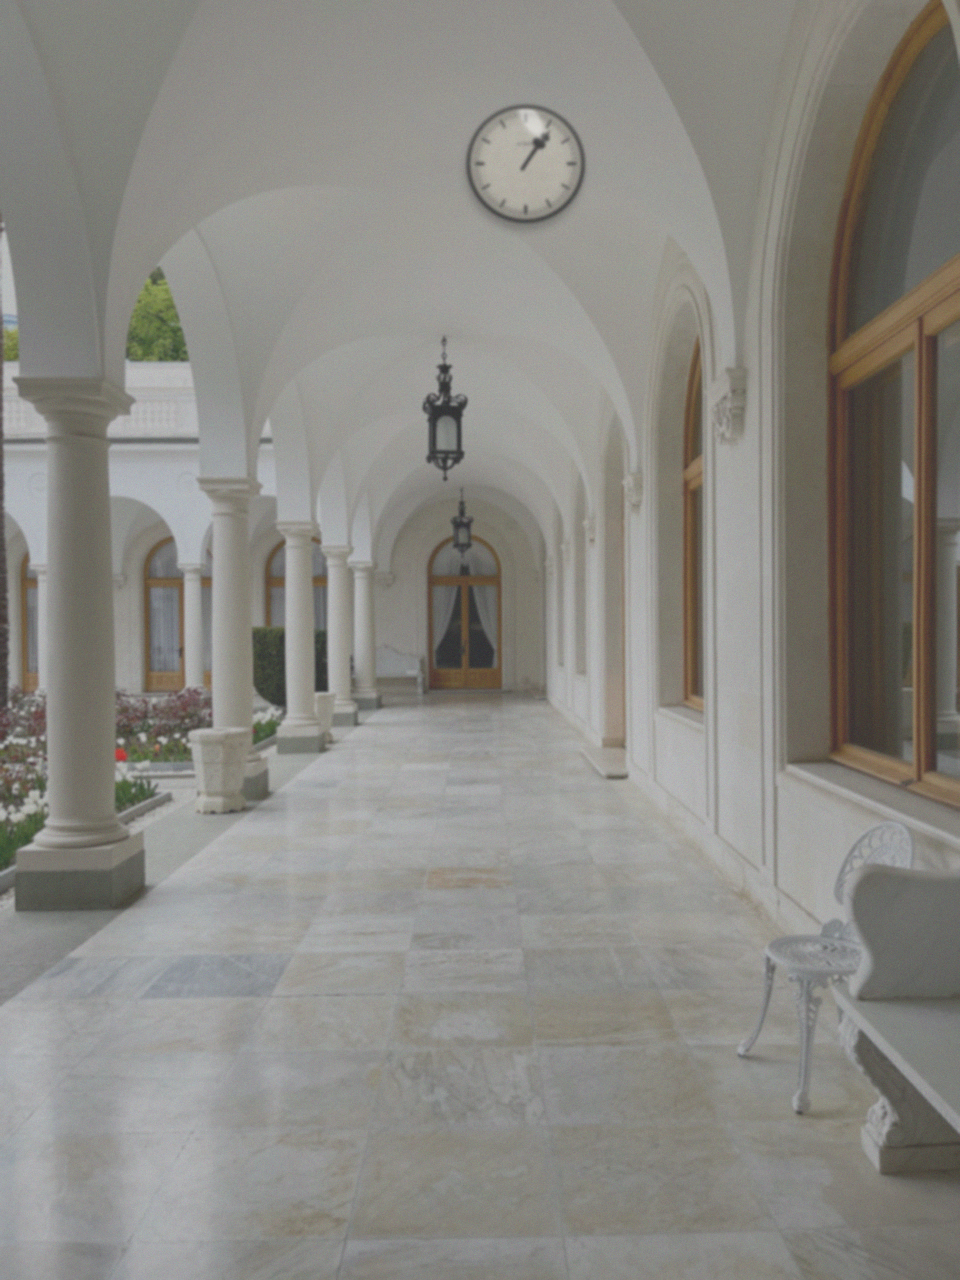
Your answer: **1:06**
